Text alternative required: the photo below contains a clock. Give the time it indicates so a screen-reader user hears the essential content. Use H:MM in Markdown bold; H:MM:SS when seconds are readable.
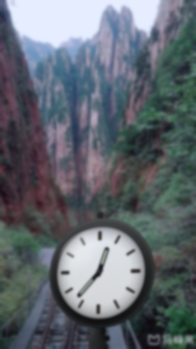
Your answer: **12:37**
